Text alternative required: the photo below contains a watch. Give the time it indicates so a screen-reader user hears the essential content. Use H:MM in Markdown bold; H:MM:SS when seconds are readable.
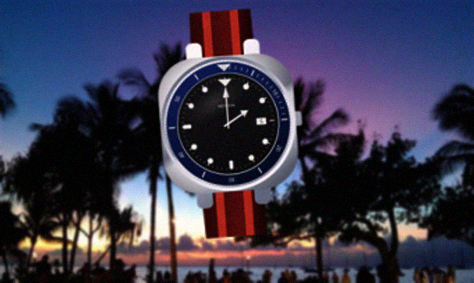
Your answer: **2:00**
